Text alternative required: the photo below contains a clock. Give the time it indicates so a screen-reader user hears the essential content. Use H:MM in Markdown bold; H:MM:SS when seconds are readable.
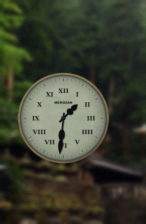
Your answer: **1:31**
